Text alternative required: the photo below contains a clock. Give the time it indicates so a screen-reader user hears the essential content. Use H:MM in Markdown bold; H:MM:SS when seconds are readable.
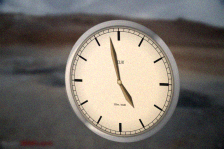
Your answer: **4:58**
